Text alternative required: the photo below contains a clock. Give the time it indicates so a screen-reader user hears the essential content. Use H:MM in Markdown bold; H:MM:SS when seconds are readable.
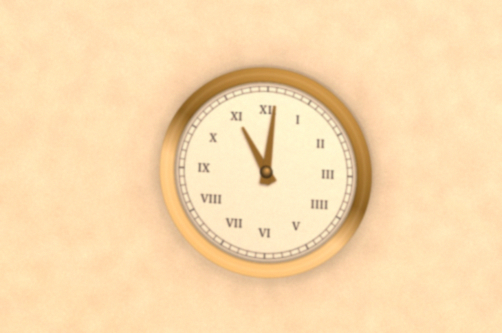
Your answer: **11:01**
